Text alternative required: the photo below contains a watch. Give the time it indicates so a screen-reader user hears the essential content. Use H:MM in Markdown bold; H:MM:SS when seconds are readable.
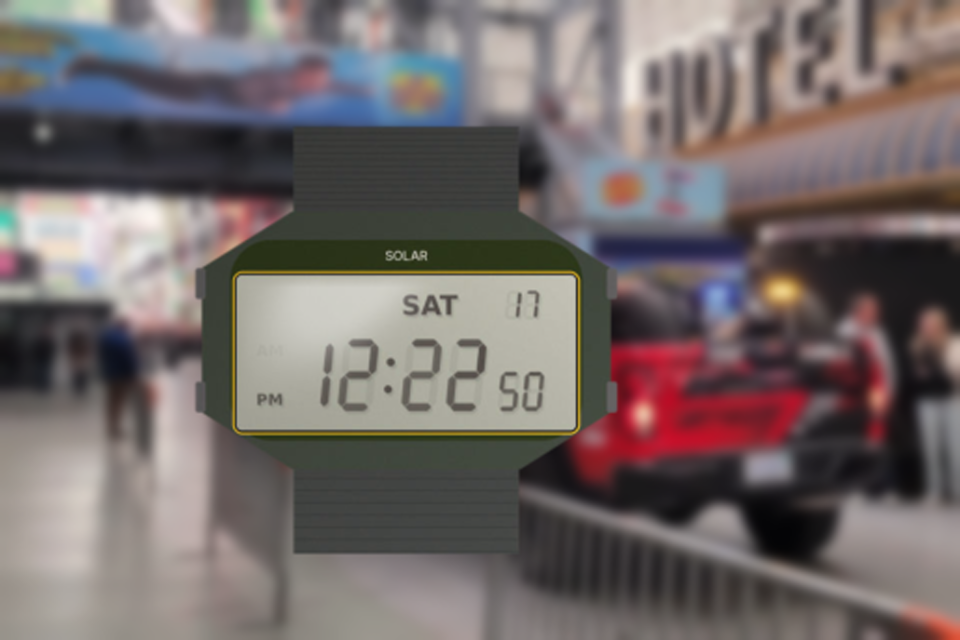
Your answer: **12:22:50**
